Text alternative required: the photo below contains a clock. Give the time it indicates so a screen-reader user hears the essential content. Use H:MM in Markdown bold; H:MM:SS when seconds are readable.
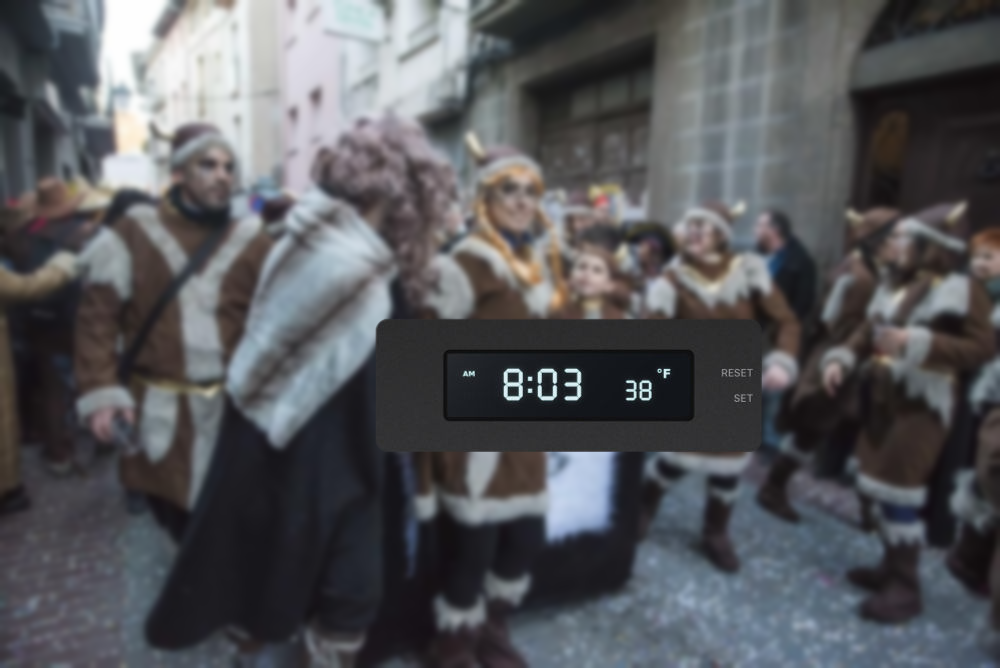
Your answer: **8:03**
